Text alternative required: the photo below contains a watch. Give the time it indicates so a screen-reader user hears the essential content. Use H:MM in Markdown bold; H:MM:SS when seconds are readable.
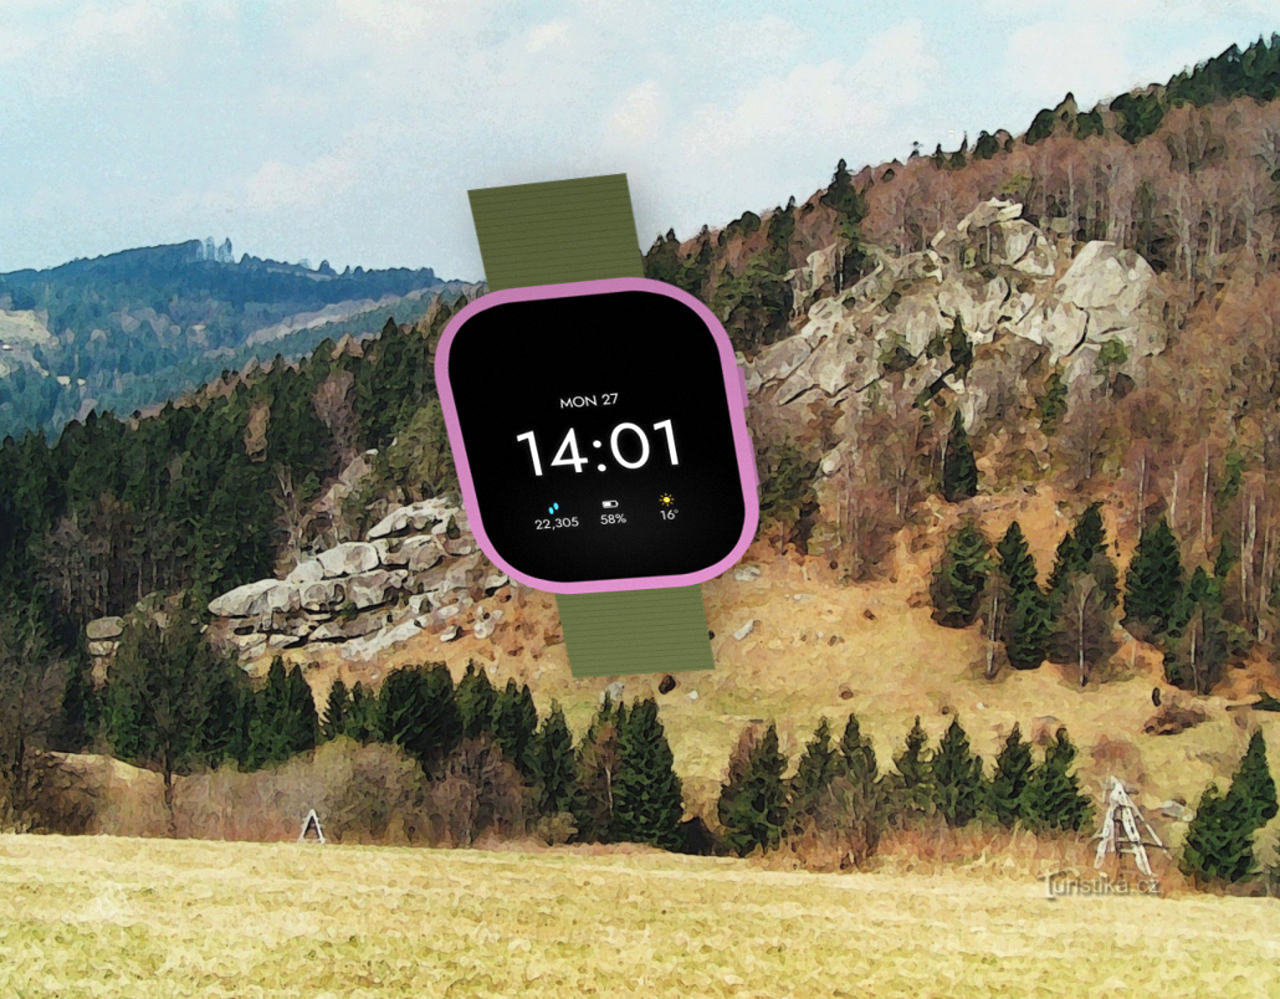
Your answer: **14:01**
